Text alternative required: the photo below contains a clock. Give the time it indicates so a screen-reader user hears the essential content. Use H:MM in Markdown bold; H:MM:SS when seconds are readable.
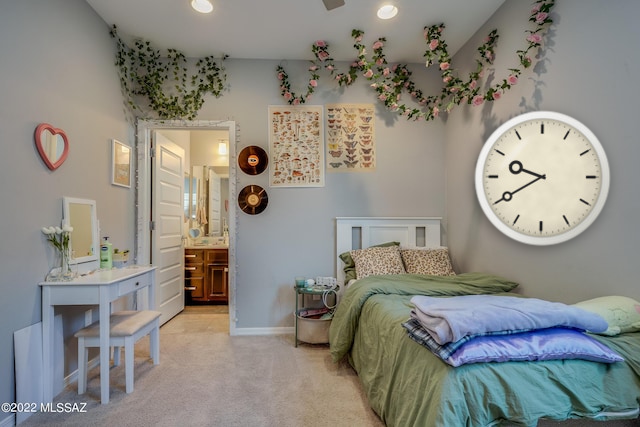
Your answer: **9:40**
